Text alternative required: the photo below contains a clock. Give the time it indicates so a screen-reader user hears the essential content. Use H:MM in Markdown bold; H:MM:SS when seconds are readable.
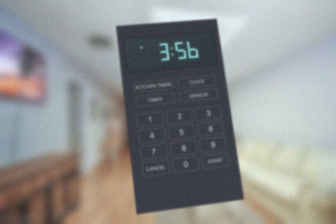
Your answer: **3:56**
